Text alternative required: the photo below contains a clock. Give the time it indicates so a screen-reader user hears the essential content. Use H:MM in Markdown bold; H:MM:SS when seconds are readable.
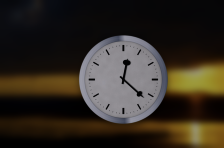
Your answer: **12:22**
